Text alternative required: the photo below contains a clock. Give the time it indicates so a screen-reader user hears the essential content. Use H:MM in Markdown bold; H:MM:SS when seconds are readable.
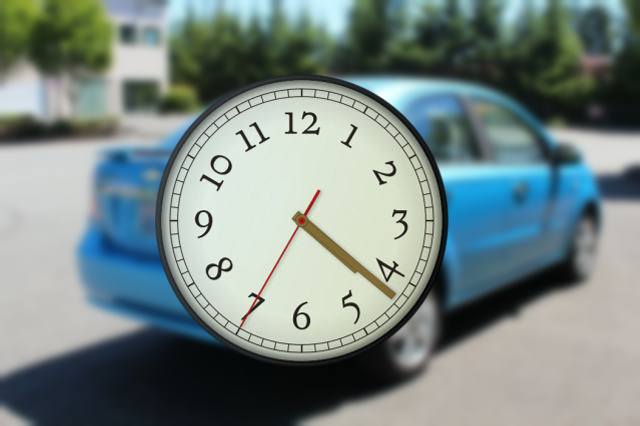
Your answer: **4:21:35**
